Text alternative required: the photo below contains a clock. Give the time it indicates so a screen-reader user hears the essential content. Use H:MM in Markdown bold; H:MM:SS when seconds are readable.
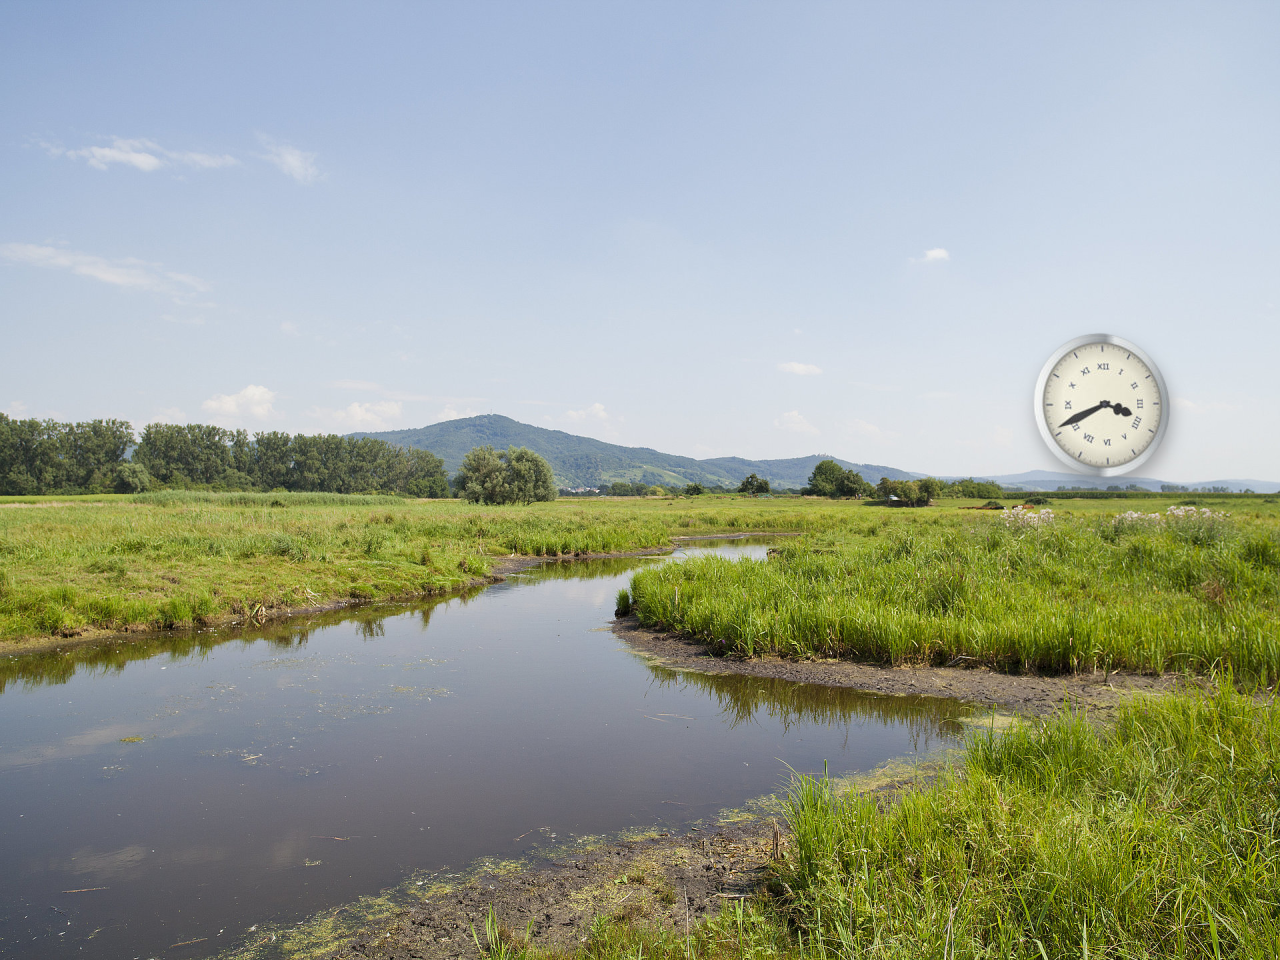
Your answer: **3:41**
